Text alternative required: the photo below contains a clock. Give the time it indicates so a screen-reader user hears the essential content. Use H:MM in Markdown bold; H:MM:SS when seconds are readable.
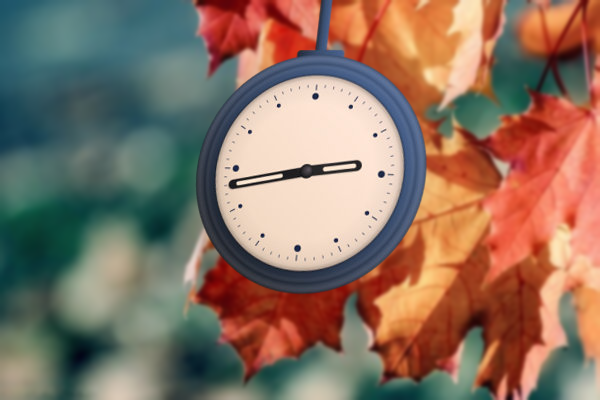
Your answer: **2:43**
